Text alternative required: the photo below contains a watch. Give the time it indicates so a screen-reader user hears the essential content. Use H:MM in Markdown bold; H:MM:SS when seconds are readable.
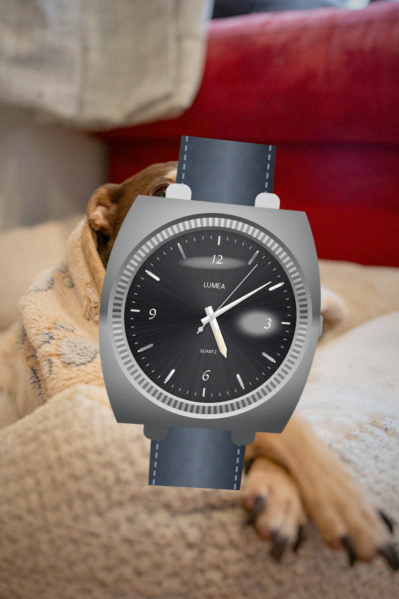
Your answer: **5:09:06**
